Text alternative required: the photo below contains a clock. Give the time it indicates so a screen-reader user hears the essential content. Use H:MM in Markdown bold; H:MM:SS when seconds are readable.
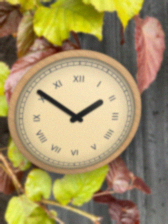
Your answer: **1:51**
